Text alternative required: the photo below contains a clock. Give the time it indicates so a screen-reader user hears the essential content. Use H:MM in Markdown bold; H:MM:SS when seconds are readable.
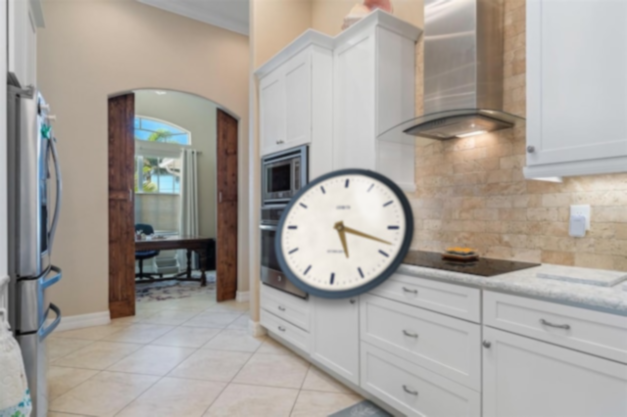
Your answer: **5:18**
